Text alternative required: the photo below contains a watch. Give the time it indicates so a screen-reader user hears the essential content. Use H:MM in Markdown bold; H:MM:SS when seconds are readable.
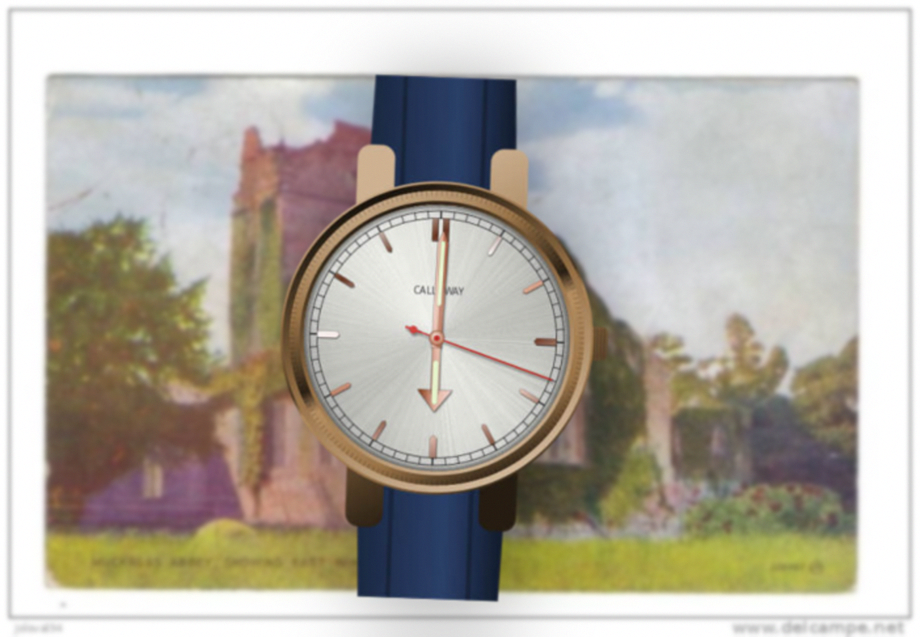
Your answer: **6:00:18**
